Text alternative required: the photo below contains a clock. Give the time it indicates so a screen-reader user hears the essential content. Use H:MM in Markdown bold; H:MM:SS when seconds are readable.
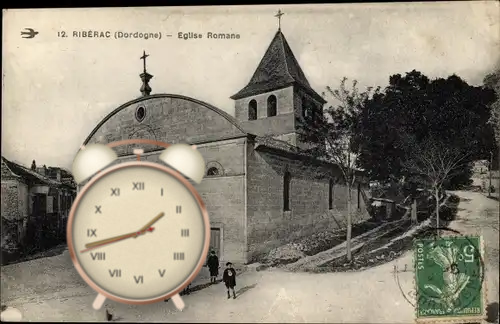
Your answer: **1:42:42**
